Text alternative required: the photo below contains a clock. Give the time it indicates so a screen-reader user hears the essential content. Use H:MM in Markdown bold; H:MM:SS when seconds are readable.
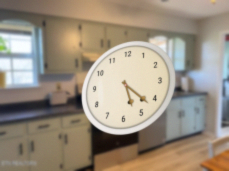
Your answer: **5:22**
